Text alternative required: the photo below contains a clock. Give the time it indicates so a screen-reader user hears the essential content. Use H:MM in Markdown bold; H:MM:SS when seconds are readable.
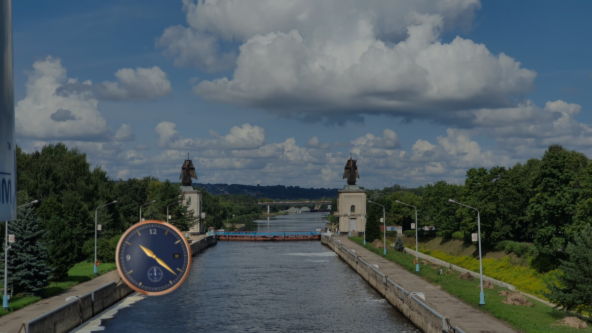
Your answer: **10:22**
